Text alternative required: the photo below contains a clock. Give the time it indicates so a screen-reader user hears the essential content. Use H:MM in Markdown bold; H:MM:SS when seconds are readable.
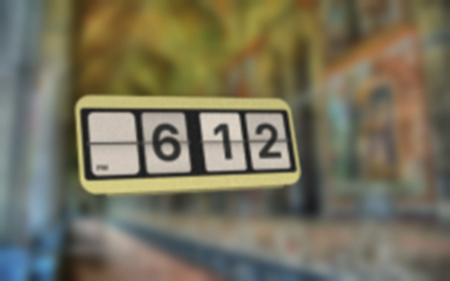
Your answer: **6:12**
